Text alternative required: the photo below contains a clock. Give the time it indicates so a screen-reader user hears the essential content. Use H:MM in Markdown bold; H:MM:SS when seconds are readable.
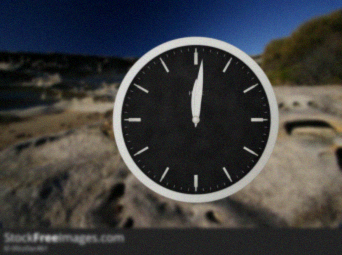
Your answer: **12:01**
